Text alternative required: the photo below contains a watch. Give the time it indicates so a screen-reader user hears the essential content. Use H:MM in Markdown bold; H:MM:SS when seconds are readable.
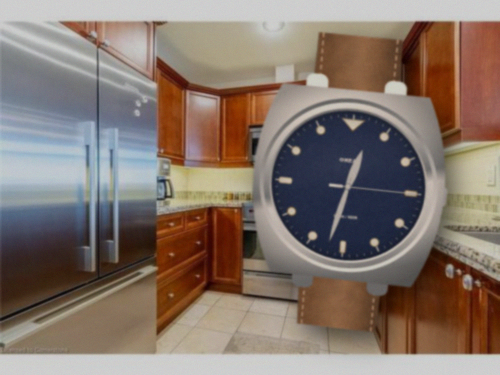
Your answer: **12:32:15**
